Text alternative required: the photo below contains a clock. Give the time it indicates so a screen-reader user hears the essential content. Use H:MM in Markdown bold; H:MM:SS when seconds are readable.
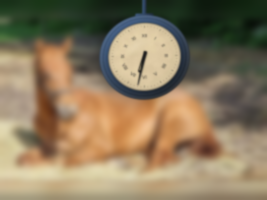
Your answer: **6:32**
